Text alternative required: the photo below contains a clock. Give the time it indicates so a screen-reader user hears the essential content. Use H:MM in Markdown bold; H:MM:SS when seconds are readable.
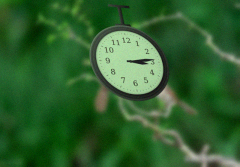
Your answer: **3:14**
